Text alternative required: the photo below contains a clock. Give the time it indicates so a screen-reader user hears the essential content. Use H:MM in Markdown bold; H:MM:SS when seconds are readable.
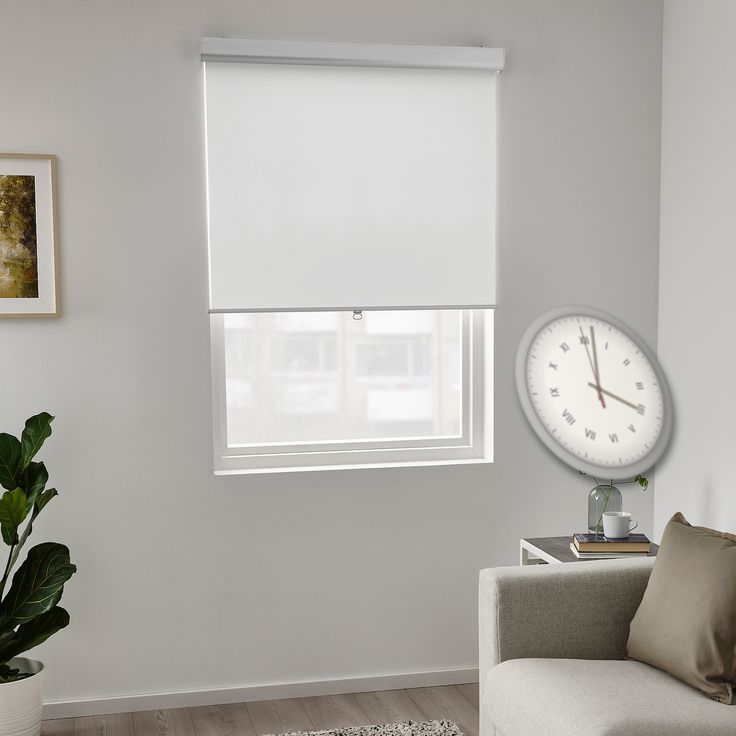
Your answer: **4:02:00**
